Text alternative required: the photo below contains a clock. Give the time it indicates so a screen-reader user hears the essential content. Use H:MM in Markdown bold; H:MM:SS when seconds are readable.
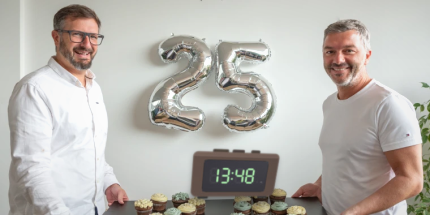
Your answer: **13:48**
